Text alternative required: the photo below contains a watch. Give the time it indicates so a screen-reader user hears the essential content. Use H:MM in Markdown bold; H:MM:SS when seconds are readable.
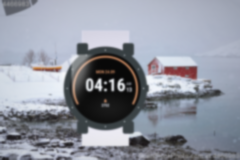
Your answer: **4:16**
